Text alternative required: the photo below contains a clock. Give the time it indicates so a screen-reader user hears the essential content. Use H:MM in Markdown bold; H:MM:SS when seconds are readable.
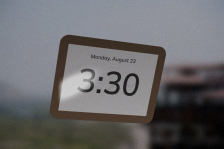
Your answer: **3:30**
